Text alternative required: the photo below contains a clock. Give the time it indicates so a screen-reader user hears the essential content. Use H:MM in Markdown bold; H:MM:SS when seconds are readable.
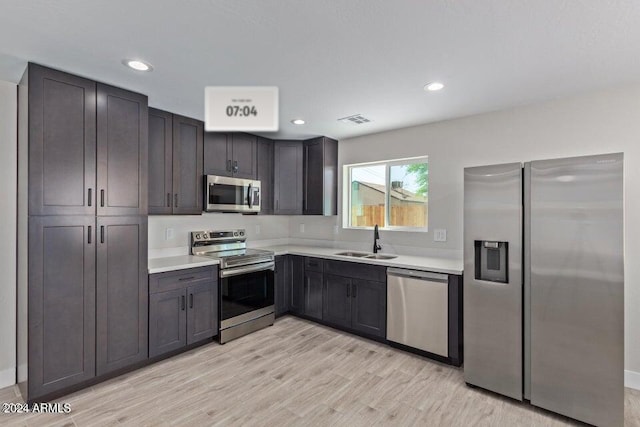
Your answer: **7:04**
